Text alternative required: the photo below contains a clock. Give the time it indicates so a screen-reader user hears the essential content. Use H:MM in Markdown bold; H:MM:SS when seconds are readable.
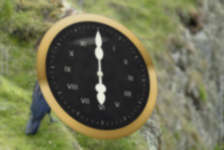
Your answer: **6:00**
